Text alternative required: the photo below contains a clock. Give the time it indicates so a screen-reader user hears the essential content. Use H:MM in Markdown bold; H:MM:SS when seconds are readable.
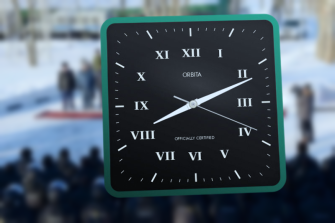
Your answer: **8:11:19**
